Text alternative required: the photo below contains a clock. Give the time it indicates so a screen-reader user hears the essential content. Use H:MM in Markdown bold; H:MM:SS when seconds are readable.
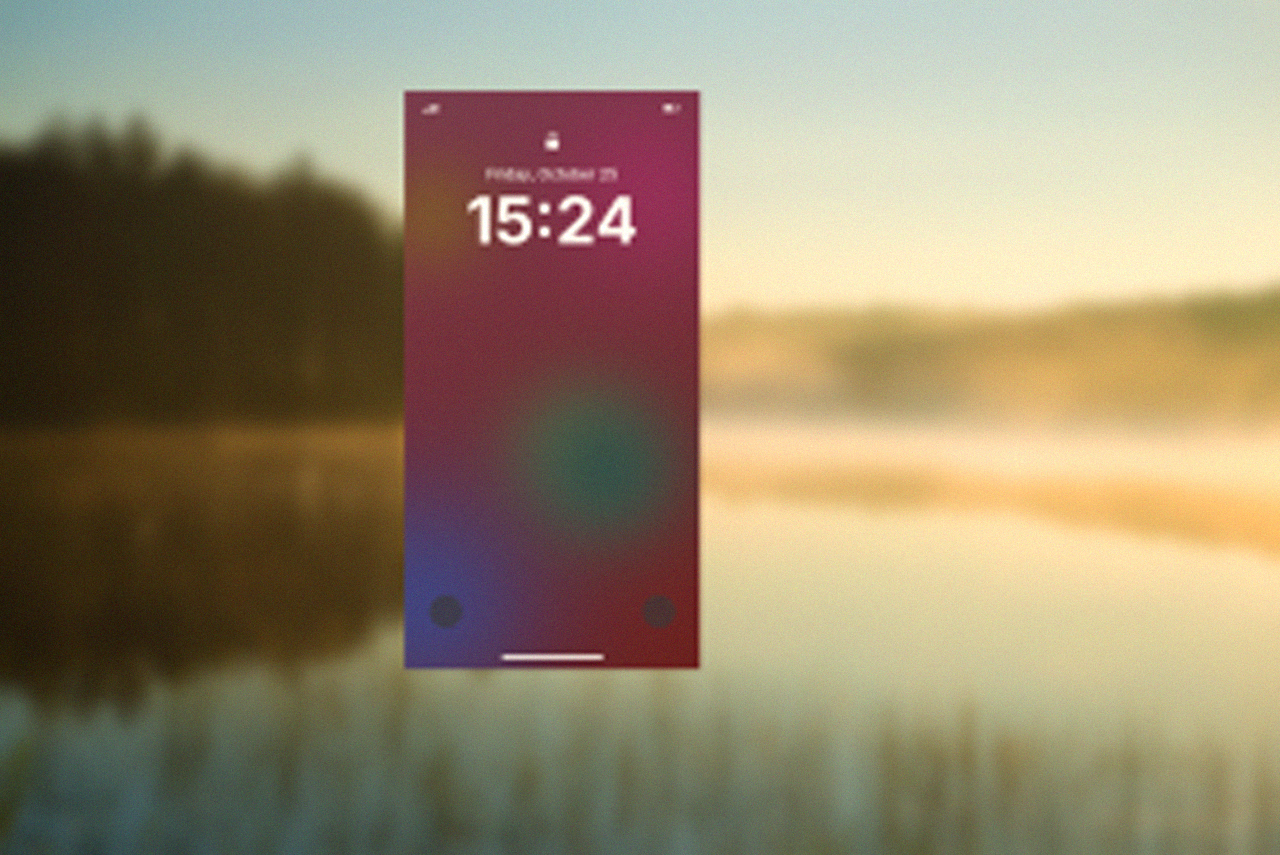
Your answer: **15:24**
